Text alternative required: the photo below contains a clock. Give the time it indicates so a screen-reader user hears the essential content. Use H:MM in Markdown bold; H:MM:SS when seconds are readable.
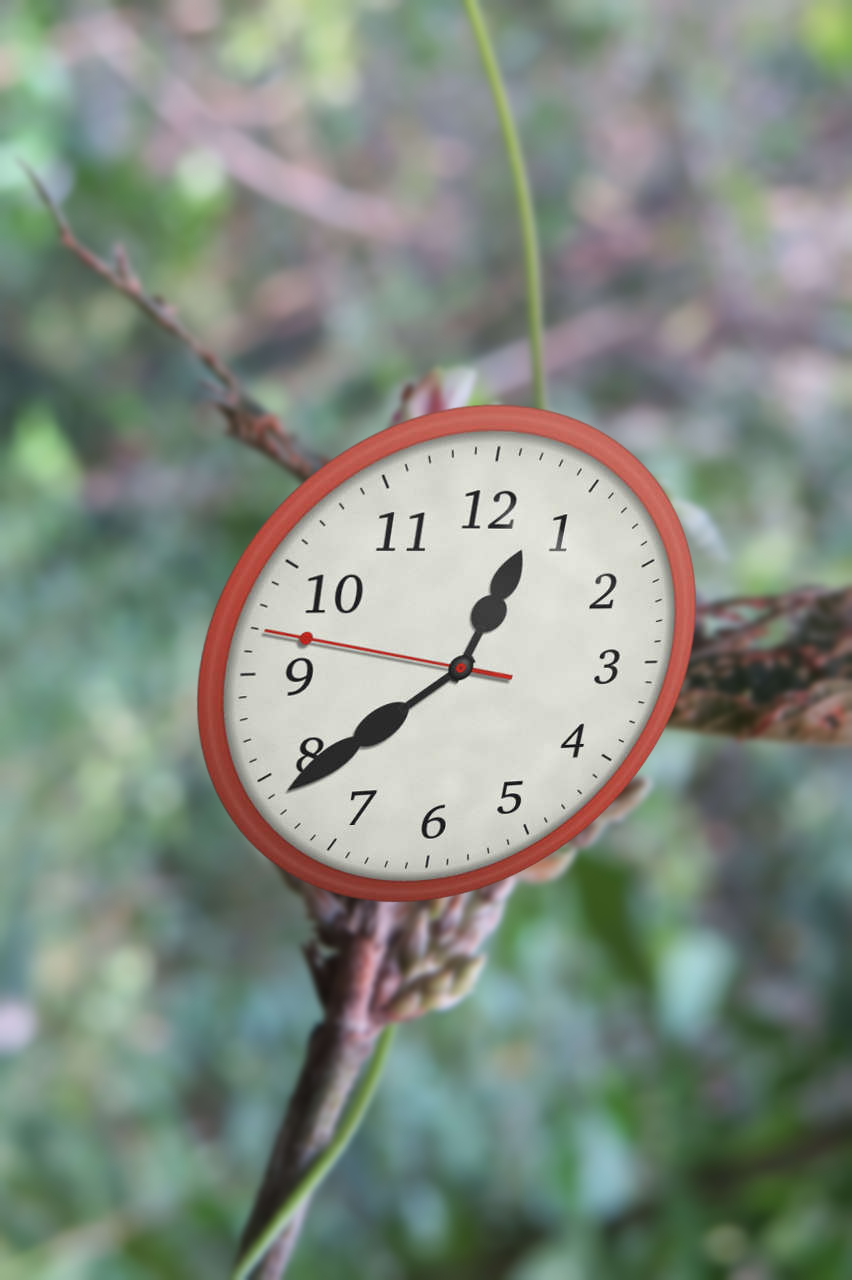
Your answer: **12:38:47**
